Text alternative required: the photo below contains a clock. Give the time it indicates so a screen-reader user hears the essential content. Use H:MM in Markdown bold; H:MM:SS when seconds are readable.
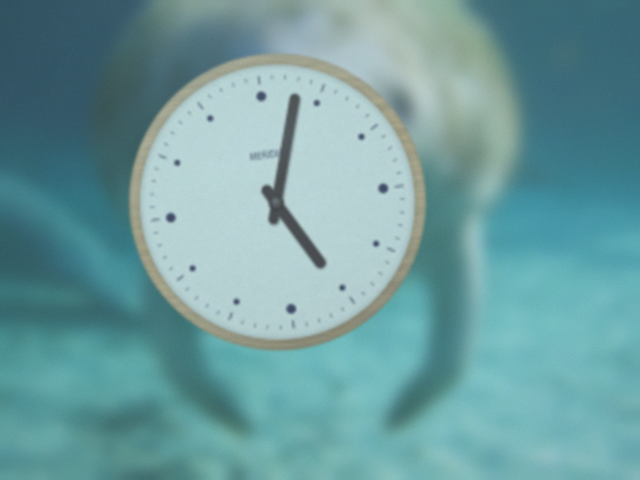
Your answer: **5:03**
